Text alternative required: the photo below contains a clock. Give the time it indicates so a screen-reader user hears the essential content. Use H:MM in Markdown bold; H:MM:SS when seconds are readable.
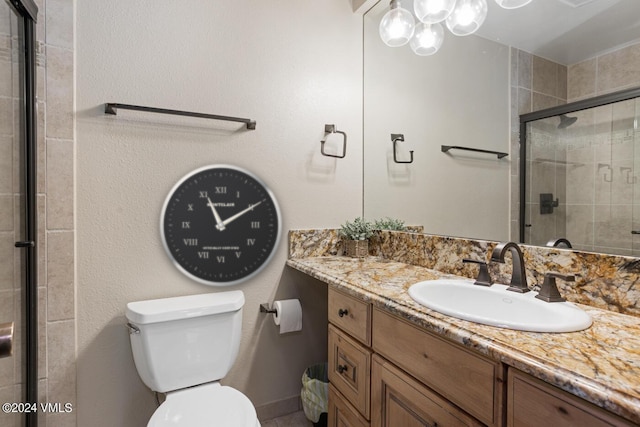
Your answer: **11:10**
